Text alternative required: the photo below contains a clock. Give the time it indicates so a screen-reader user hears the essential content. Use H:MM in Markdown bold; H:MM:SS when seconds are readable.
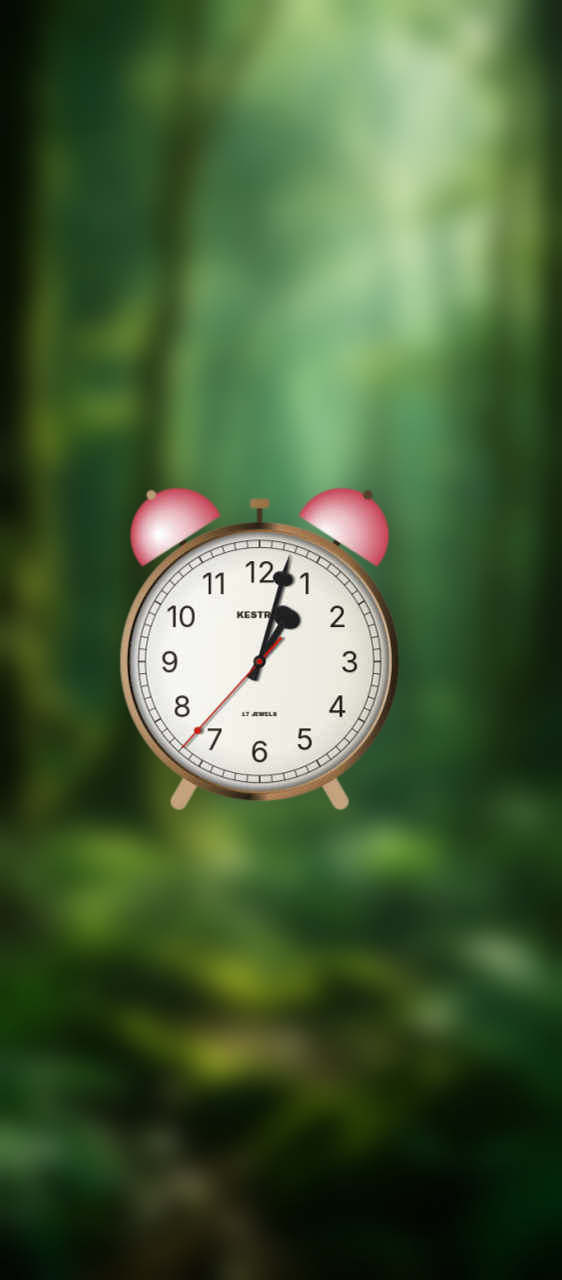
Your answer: **1:02:37**
